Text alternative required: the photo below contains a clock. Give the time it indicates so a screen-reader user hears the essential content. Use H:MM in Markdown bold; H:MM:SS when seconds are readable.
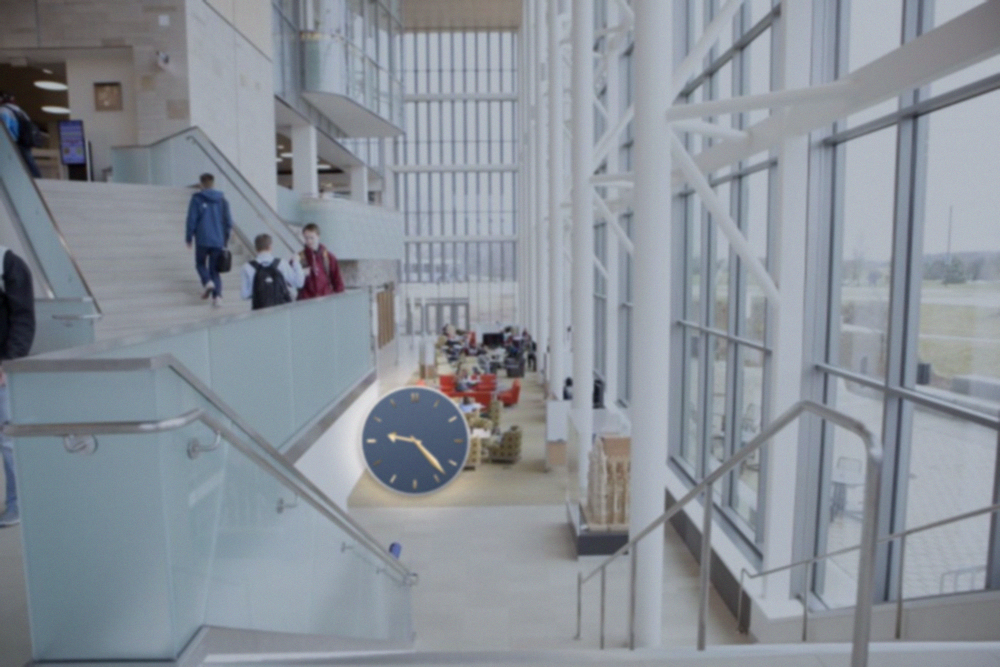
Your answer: **9:23**
